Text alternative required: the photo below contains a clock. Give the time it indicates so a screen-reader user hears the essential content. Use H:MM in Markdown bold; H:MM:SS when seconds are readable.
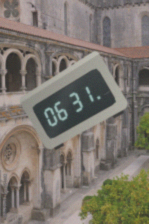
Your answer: **6:31**
